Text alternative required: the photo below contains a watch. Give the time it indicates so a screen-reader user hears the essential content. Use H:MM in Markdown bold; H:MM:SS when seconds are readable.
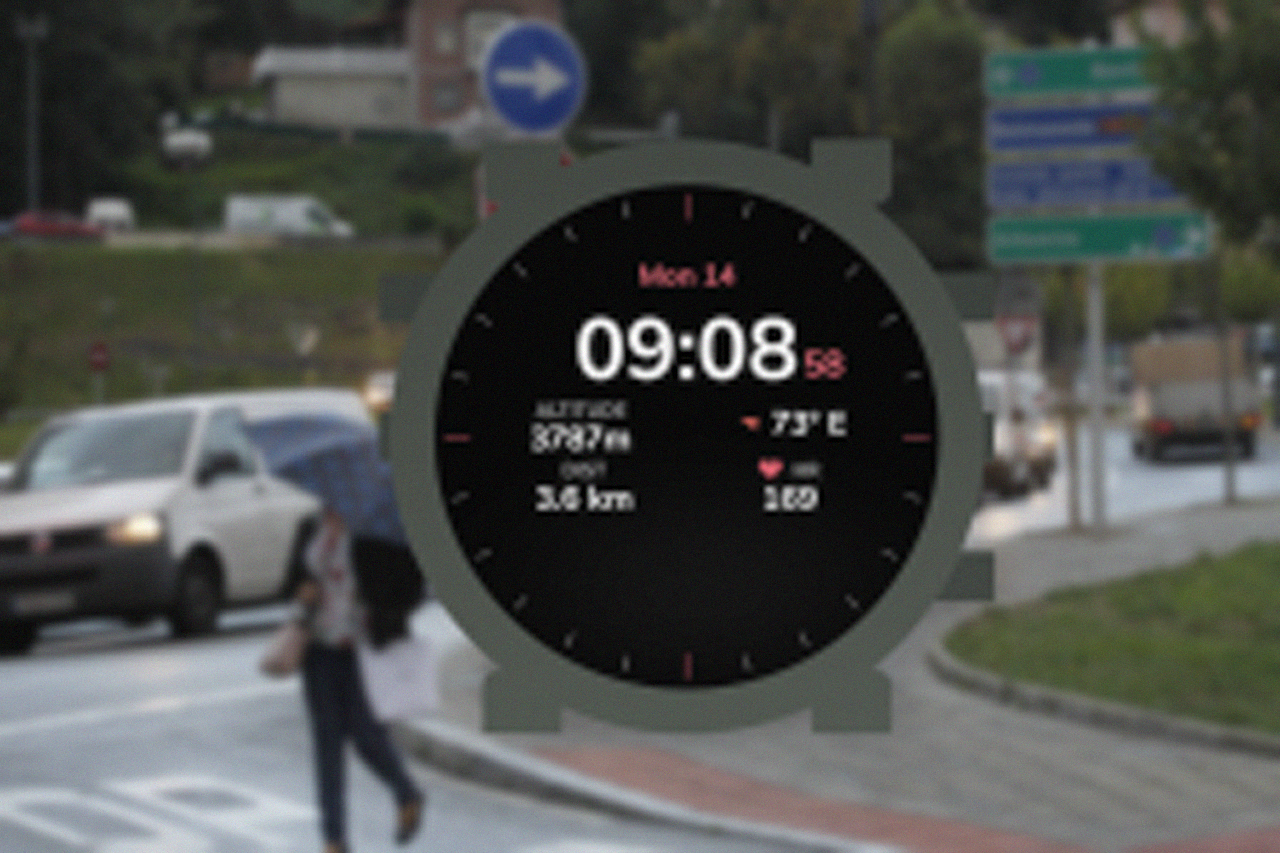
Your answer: **9:08**
